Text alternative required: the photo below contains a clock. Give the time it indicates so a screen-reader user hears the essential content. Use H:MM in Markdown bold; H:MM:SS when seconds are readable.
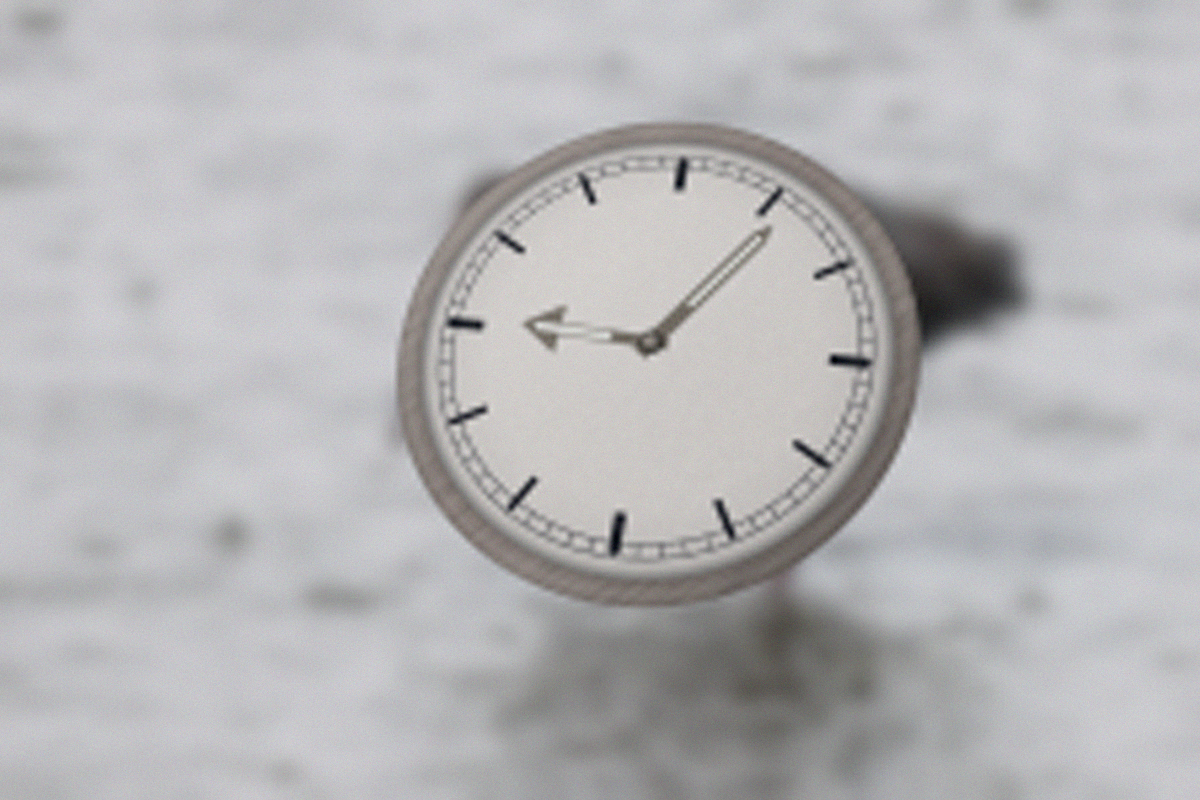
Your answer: **9:06**
